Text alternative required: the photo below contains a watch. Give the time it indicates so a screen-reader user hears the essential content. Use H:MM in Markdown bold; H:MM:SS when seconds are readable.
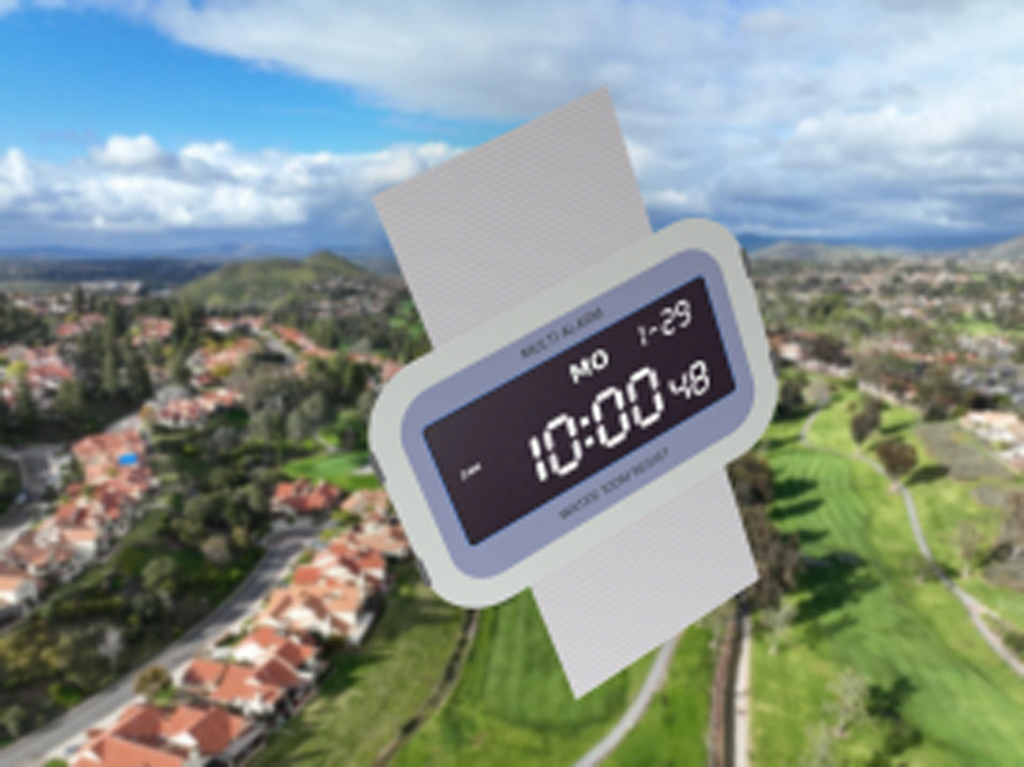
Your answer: **10:00:48**
